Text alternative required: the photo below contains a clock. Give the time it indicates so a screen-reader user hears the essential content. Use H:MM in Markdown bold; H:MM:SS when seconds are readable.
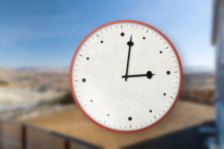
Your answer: **3:02**
